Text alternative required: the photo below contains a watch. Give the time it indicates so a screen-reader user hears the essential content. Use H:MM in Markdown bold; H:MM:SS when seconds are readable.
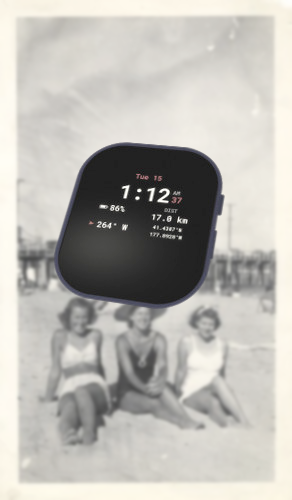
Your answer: **1:12:37**
